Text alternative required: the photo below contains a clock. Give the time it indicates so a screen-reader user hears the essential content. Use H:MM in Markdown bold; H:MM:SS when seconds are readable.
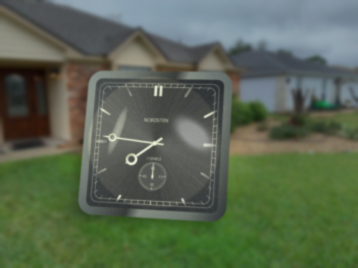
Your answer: **7:46**
